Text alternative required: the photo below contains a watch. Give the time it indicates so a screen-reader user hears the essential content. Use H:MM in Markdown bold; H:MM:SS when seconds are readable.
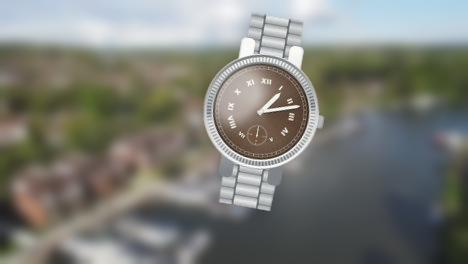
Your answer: **1:12**
